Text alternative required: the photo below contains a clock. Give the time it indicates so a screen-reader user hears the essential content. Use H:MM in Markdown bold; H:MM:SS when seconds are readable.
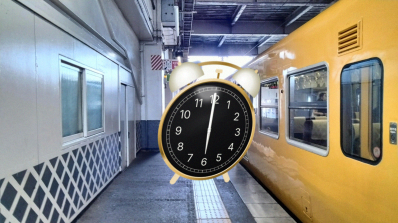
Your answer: **6:00**
